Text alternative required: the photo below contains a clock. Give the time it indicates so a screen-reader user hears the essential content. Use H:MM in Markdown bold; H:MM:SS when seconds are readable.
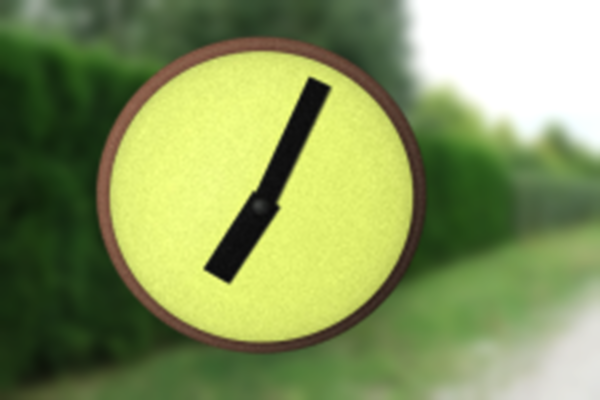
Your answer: **7:04**
